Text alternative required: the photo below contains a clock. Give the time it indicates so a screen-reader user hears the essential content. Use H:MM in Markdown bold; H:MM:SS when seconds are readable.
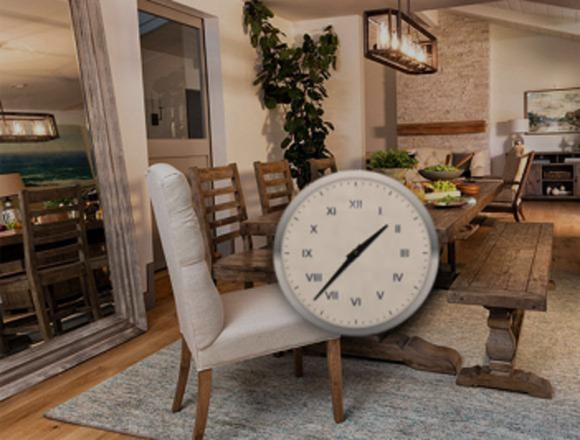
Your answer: **1:37**
